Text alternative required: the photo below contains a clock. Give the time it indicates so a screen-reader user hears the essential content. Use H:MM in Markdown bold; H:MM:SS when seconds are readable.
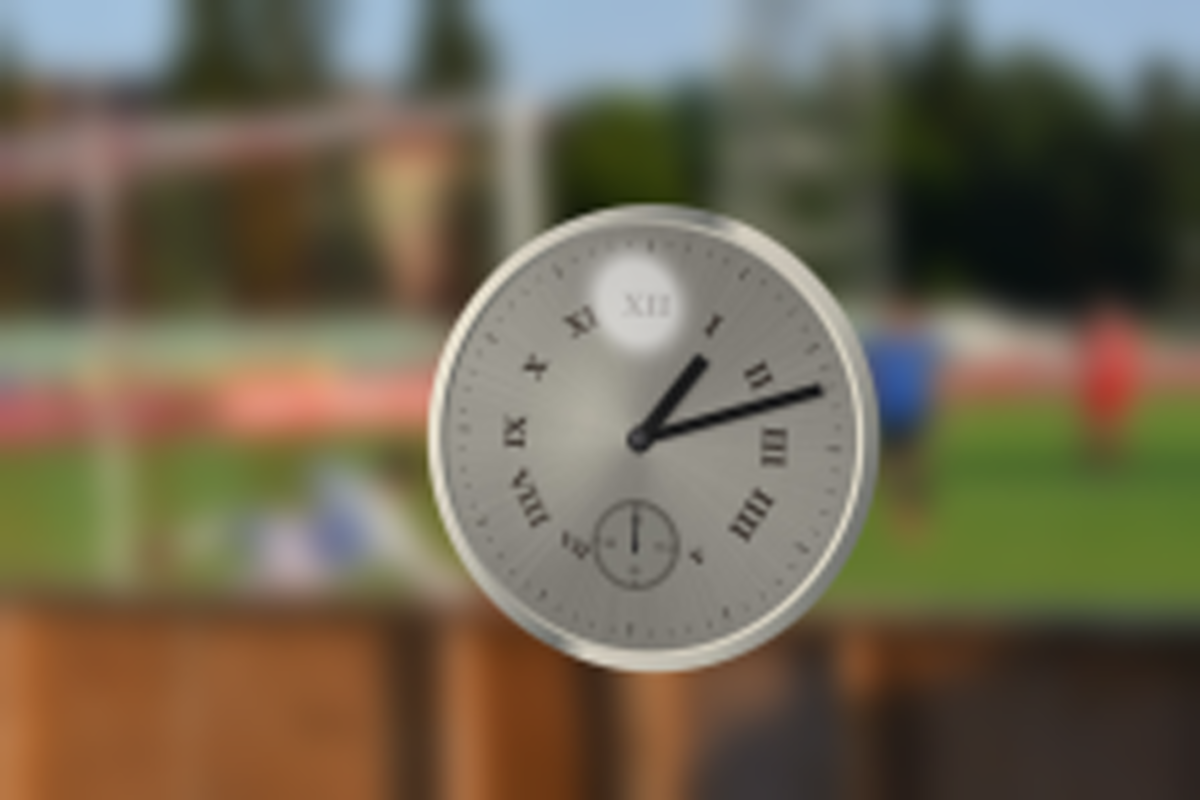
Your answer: **1:12**
